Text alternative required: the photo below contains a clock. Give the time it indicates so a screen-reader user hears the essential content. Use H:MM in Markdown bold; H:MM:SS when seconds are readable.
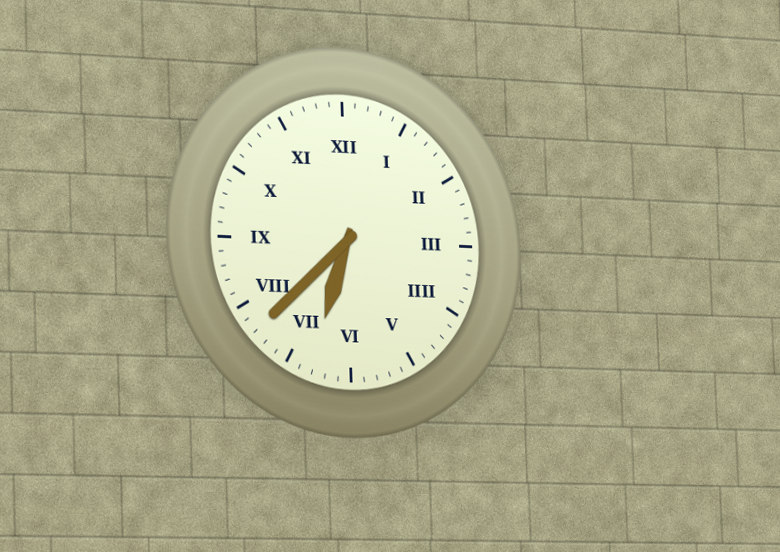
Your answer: **6:38**
